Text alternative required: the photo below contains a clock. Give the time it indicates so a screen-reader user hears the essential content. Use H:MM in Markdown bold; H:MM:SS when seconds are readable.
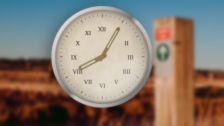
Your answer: **8:05**
